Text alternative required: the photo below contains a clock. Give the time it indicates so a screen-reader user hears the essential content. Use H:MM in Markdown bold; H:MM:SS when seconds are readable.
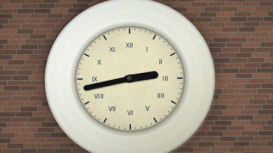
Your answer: **2:43**
